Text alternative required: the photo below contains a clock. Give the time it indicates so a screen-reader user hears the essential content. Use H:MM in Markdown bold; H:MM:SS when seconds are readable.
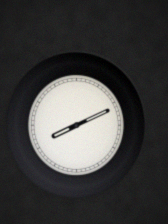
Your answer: **8:11**
